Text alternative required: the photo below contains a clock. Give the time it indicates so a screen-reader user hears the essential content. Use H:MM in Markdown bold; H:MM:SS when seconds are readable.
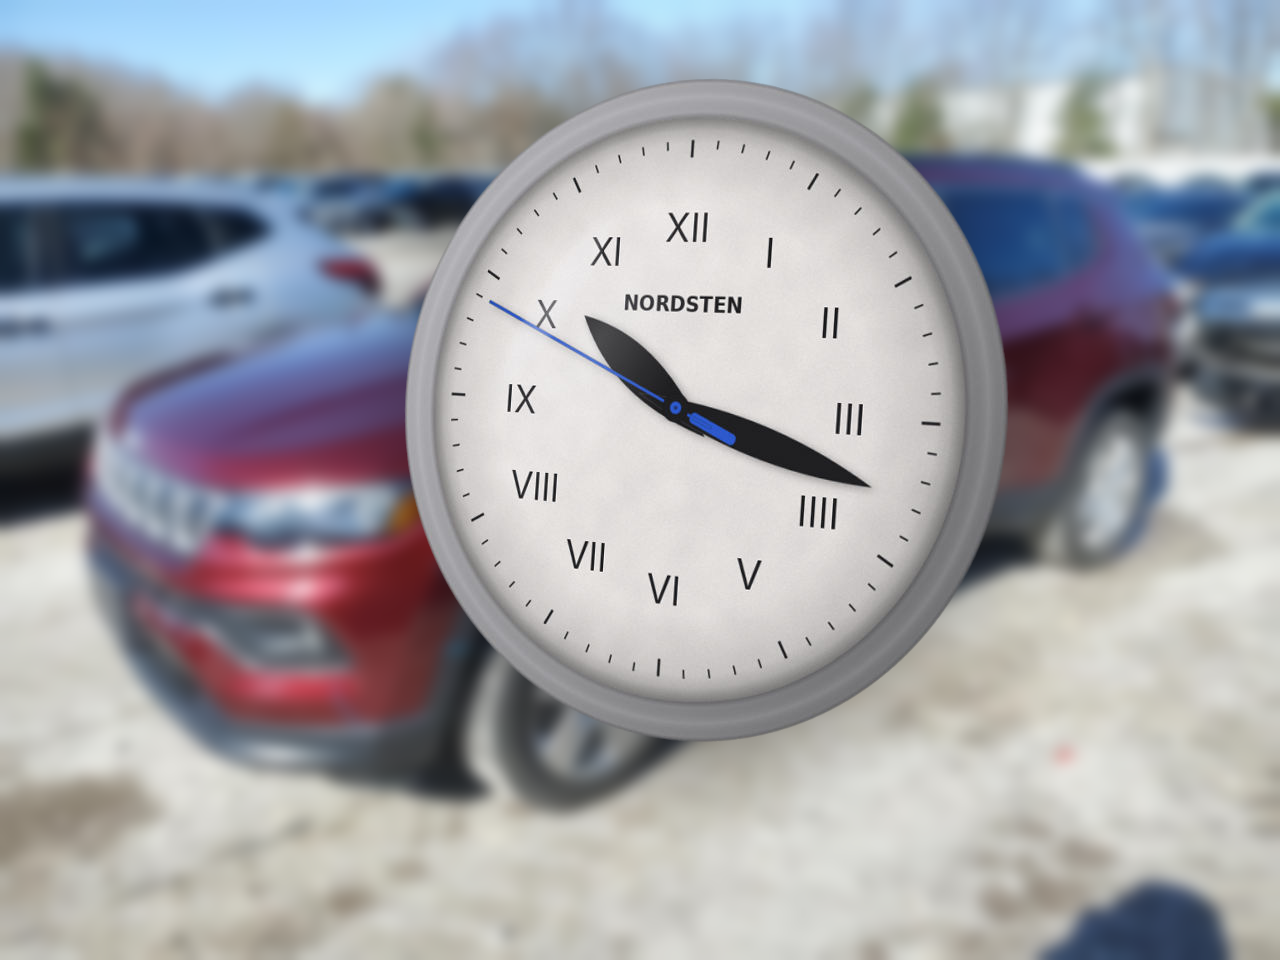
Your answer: **10:17:49**
